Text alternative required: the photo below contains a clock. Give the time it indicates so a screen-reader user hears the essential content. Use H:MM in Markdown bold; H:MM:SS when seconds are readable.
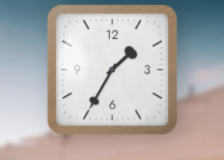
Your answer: **1:35**
